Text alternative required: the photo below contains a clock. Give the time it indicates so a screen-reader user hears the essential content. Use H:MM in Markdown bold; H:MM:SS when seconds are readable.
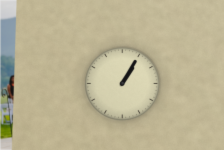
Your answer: **1:05**
